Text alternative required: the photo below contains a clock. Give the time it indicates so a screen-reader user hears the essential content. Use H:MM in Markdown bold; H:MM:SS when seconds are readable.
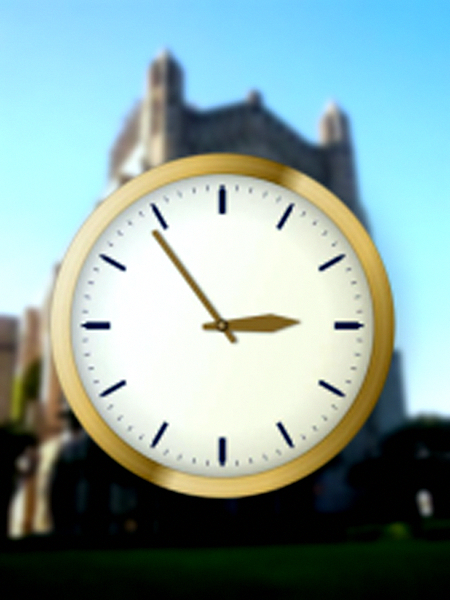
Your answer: **2:54**
